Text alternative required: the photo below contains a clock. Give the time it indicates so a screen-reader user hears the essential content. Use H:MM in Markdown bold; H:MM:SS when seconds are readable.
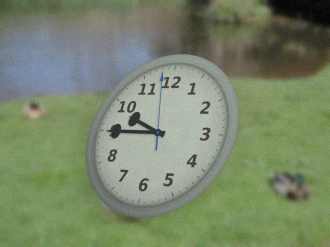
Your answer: **9:44:58**
